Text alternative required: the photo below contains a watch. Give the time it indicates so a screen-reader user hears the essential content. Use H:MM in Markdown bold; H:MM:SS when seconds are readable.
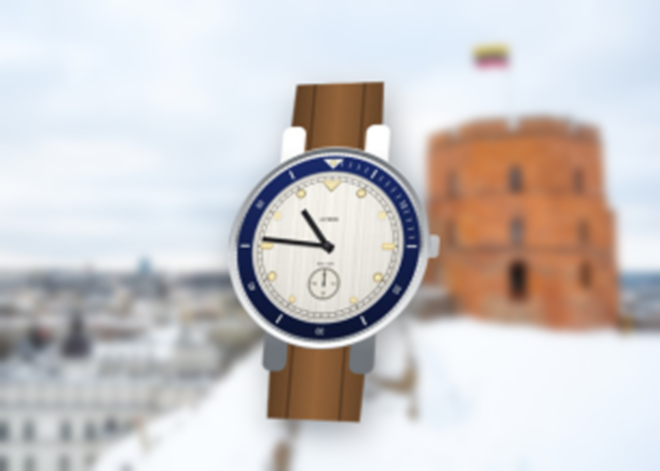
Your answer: **10:46**
